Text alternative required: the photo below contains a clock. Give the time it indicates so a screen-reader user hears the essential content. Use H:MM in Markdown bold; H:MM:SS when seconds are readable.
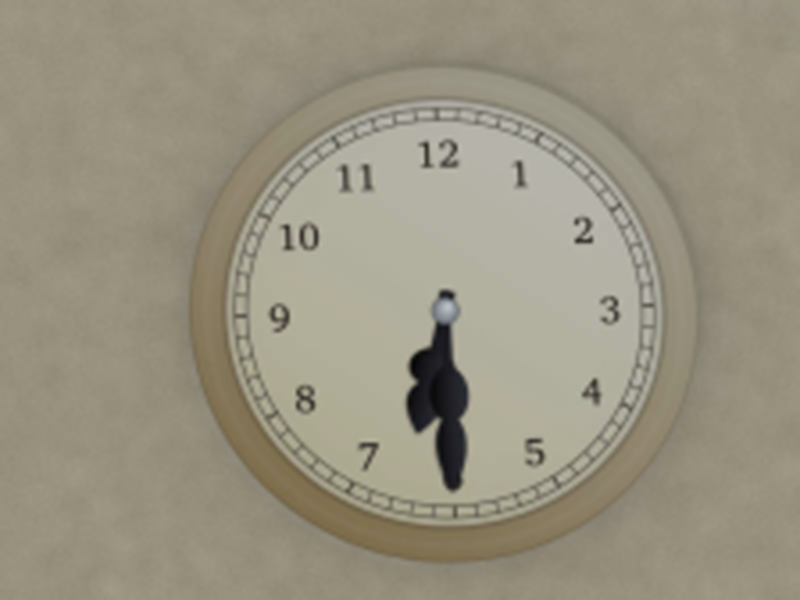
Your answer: **6:30**
